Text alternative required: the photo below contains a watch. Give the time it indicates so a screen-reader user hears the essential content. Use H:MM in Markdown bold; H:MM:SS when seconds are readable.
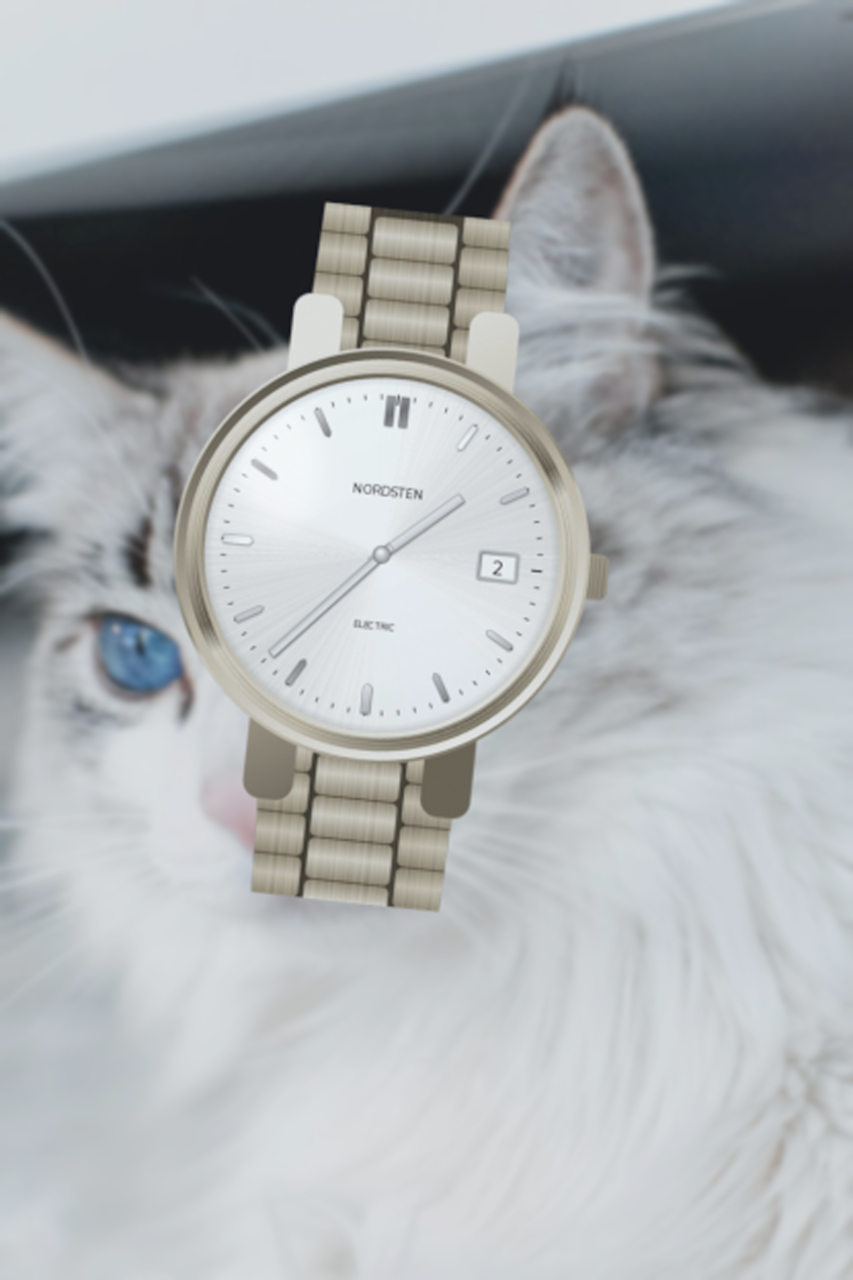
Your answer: **1:37**
